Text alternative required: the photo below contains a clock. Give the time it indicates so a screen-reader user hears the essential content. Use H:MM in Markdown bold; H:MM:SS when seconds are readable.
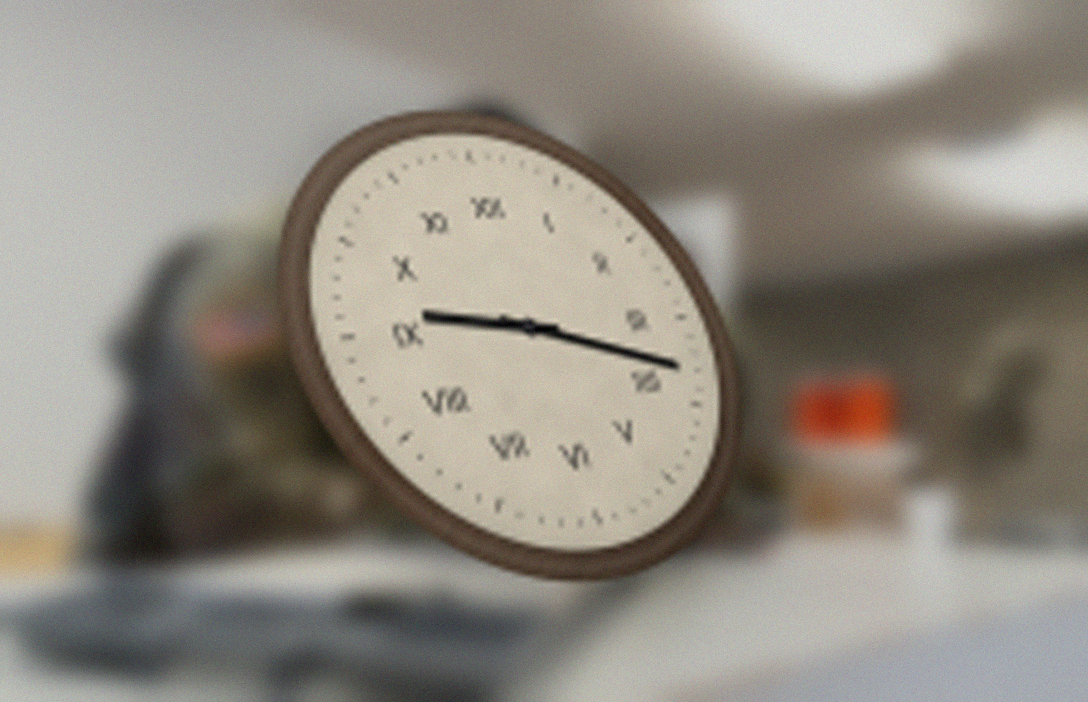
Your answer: **9:18**
